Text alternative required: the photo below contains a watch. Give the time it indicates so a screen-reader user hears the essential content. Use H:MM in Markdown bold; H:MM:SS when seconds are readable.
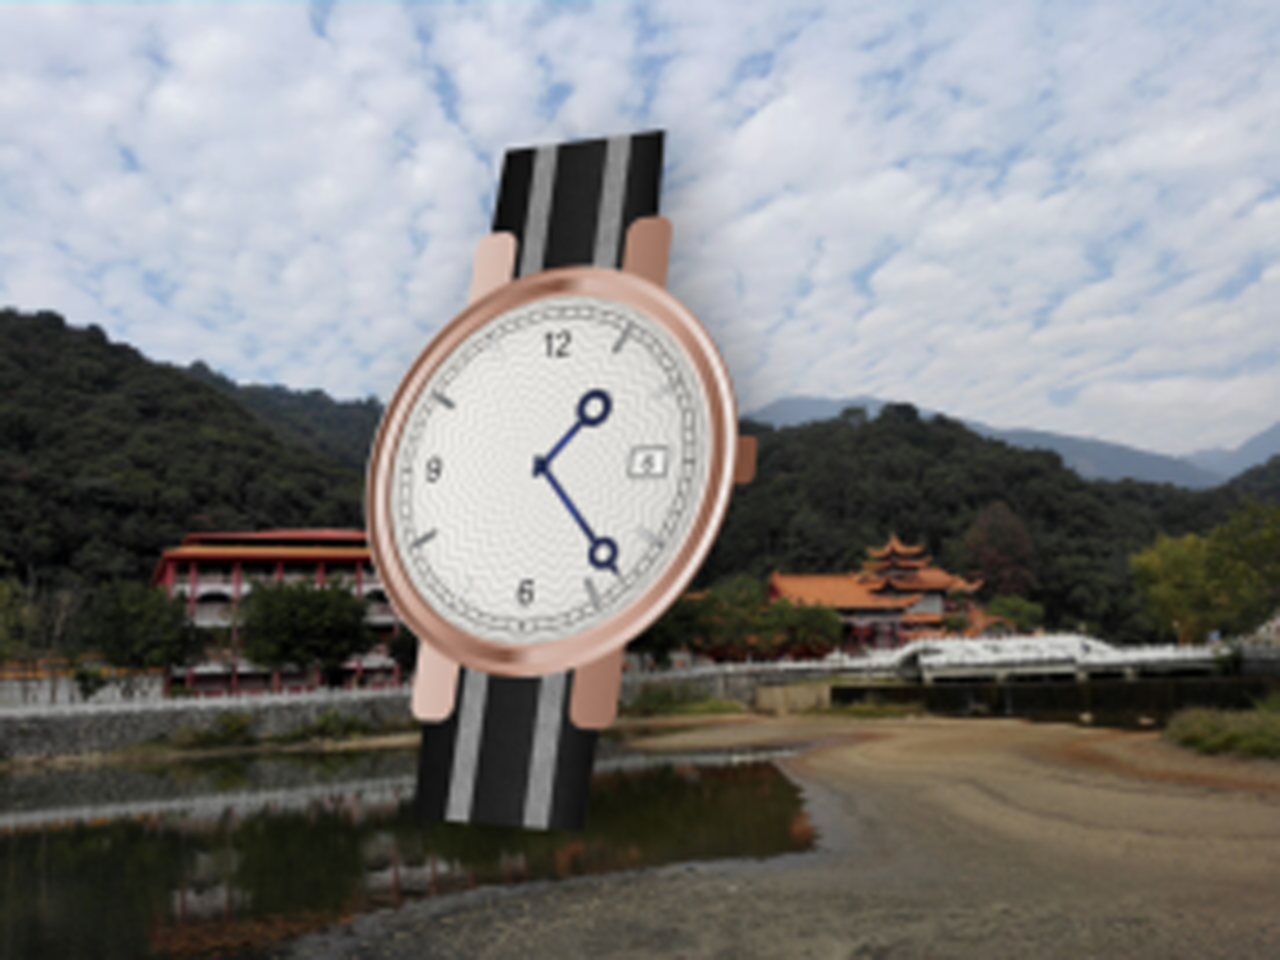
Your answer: **1:23**
